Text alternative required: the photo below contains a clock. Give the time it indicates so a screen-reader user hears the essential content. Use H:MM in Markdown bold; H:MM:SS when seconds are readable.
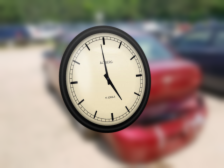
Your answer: **4:59**
